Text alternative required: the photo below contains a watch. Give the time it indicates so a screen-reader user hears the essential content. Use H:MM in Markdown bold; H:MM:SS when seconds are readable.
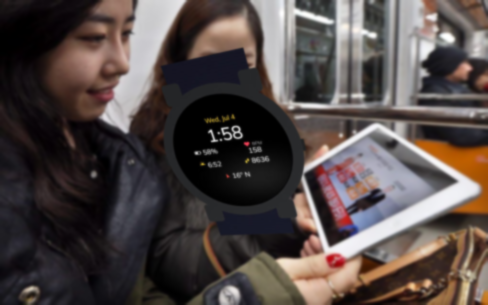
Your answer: **1:58**
